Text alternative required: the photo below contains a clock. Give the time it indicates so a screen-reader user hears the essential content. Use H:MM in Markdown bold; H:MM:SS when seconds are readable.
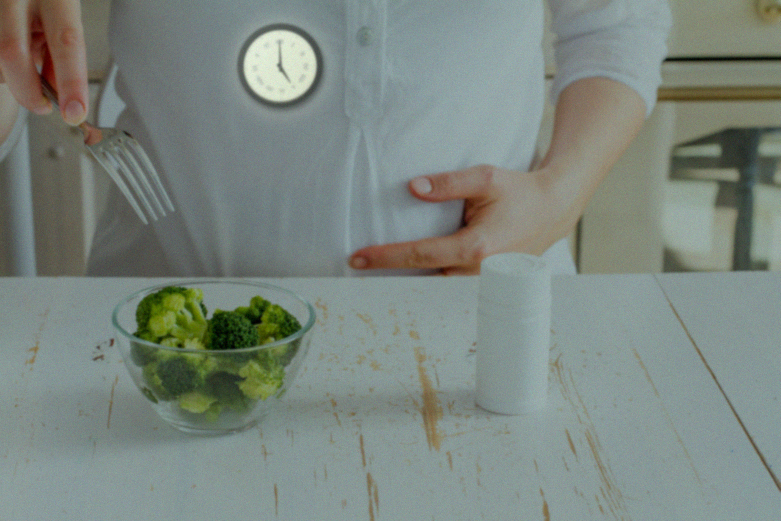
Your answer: **5:00**
